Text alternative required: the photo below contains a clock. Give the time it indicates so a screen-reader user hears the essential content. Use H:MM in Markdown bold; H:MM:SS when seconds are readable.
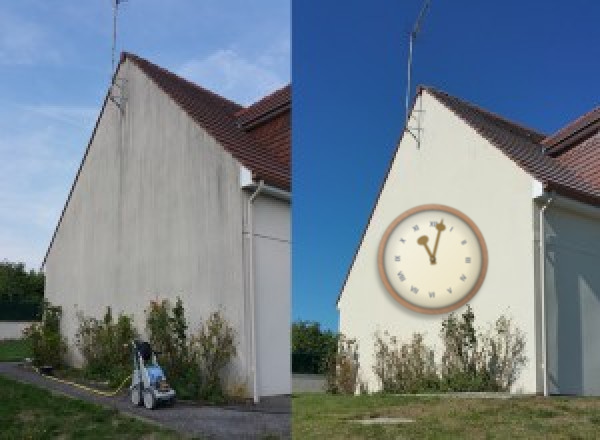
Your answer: **11:02**
